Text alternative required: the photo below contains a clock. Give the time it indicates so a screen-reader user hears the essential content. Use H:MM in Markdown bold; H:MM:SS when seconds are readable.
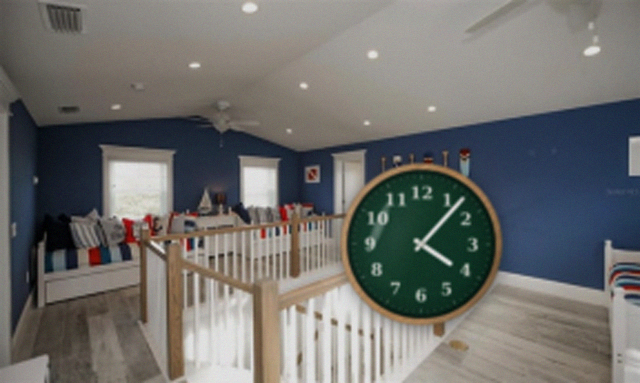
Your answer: **4:07**
